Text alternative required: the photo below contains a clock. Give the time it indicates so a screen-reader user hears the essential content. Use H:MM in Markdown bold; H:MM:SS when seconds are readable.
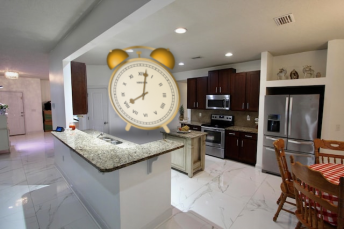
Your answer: **8:02**
